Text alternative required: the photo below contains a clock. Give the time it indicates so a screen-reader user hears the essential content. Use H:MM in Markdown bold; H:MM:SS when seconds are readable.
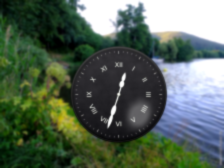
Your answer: **12:33**
